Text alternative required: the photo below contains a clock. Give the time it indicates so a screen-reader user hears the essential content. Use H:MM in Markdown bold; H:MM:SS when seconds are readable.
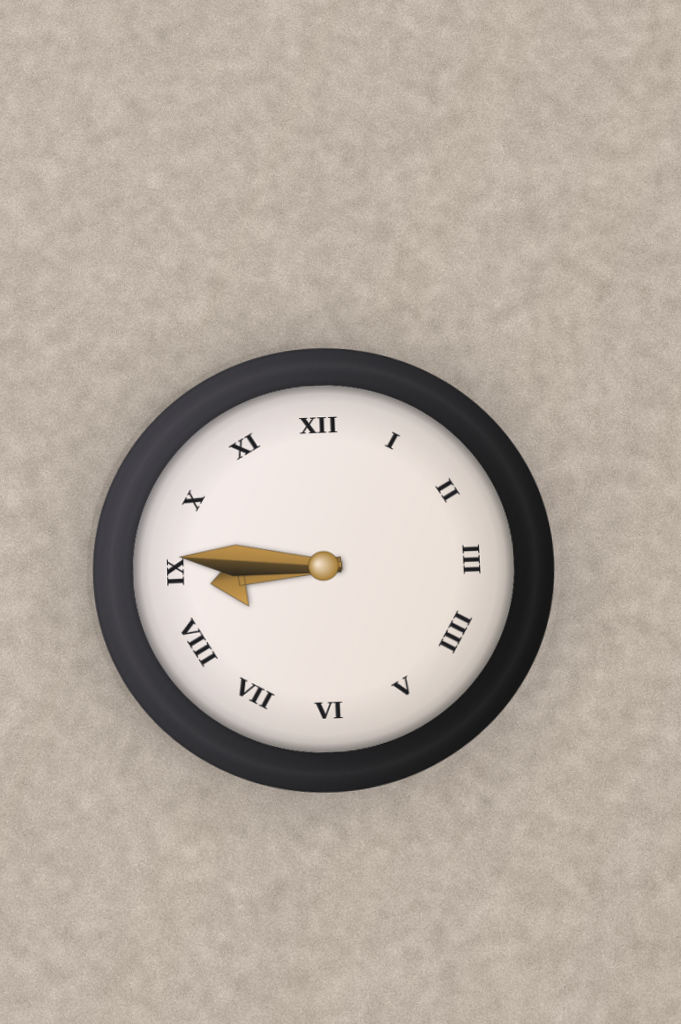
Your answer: **8:46**
